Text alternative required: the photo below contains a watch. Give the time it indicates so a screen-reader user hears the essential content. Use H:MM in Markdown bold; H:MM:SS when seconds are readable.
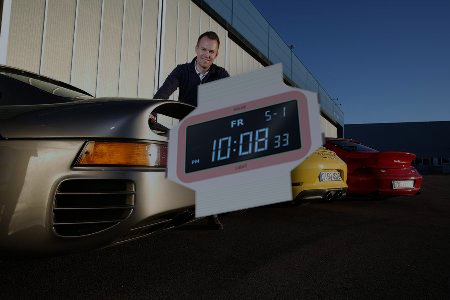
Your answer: **10:08:33**
